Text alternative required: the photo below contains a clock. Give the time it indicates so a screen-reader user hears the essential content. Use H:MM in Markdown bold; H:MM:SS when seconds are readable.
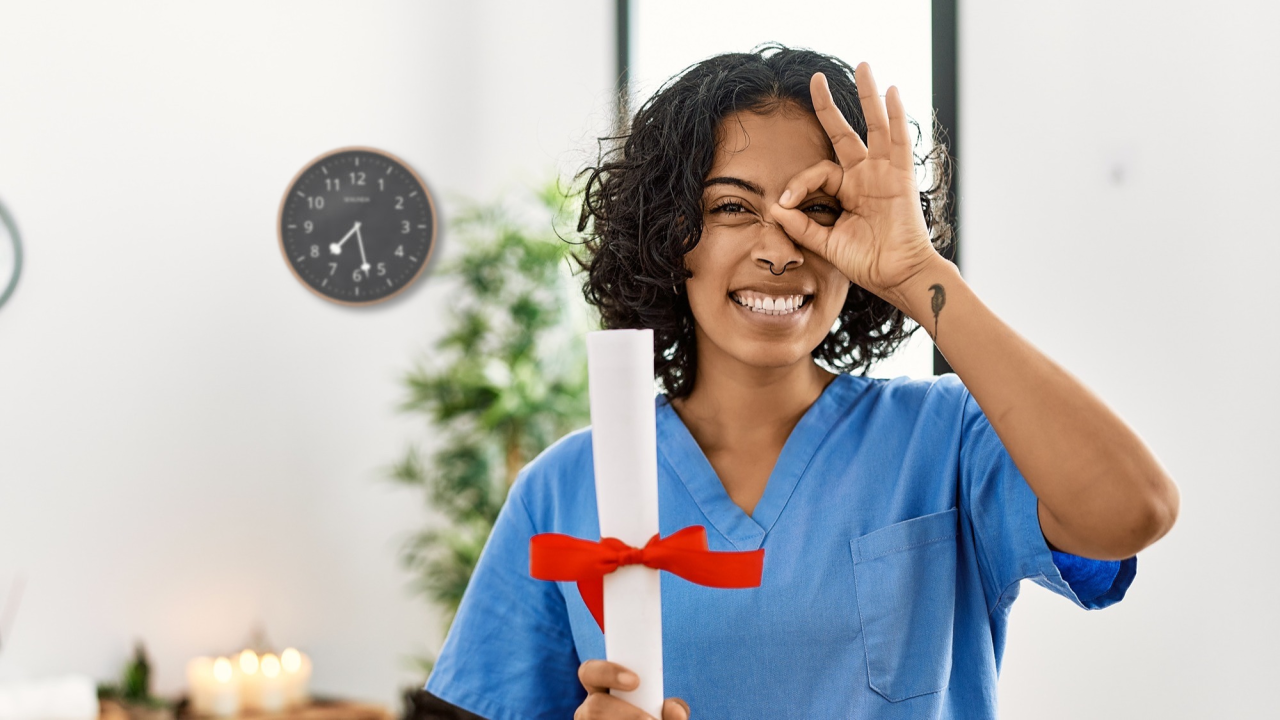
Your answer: **7:28**
